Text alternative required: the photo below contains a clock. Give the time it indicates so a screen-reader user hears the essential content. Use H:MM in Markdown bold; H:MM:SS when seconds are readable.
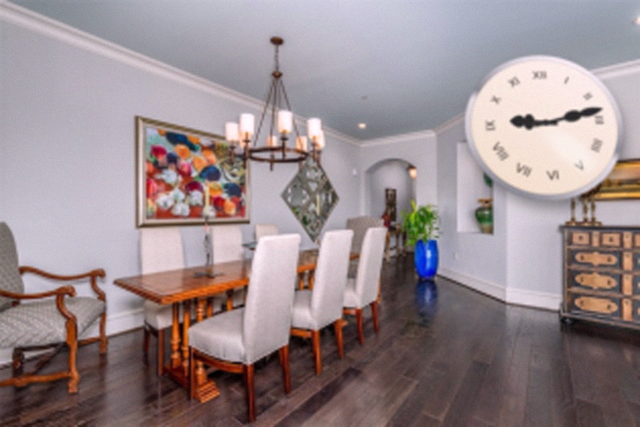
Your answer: **9:13**
